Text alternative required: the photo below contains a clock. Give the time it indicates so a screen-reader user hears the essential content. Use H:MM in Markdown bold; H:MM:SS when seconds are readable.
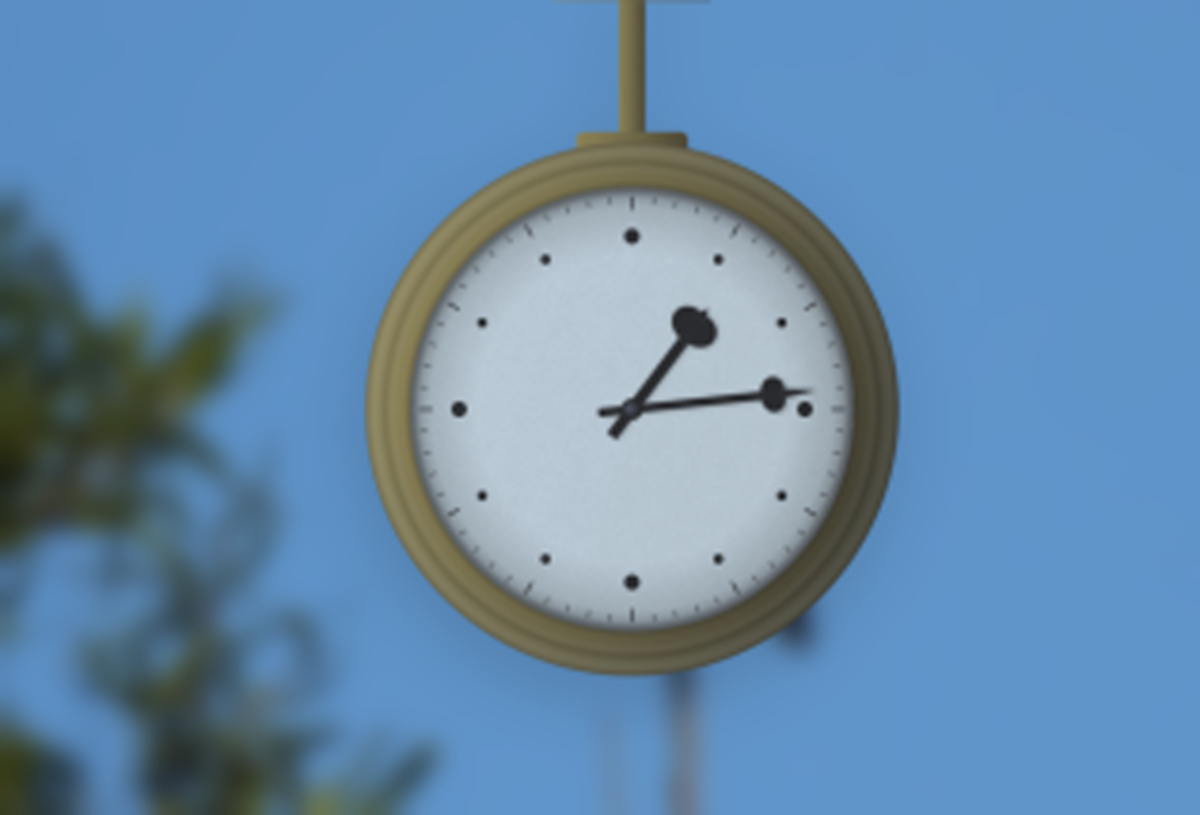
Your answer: **1:14**
